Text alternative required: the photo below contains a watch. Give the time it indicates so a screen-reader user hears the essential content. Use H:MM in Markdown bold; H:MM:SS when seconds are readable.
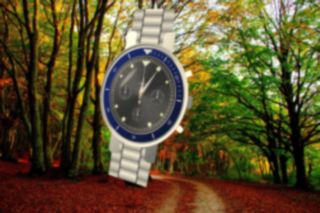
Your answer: **12:05**
